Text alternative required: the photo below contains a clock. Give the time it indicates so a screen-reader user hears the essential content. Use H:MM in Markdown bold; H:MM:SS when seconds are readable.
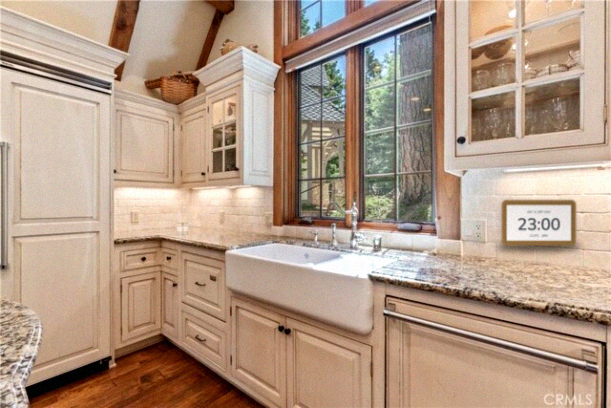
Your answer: **23:00**
